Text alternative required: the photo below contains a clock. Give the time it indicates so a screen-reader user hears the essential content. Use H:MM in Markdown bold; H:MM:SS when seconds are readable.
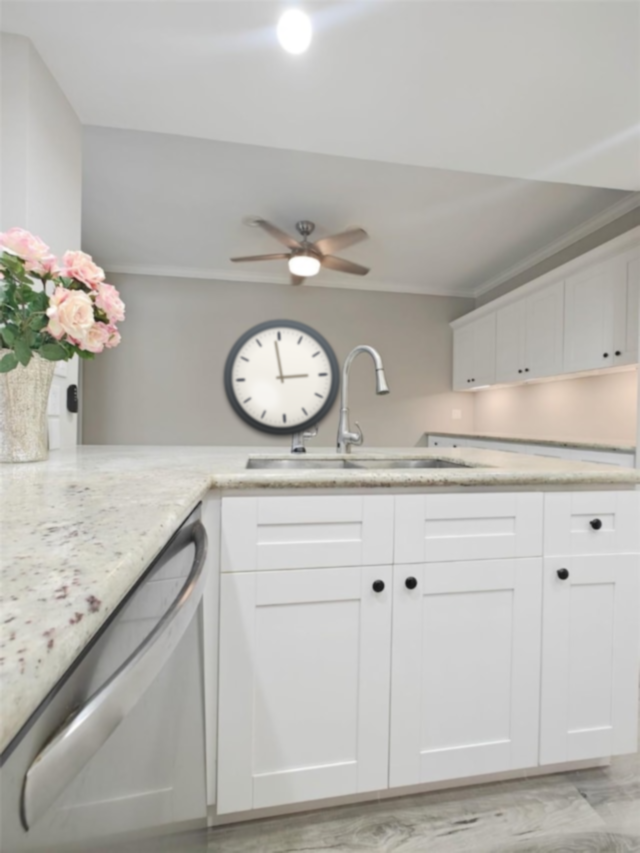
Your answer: **2:59**
